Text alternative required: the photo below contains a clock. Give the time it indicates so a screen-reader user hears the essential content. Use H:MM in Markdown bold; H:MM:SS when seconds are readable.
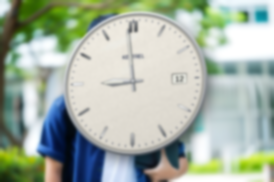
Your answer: **8:59**
